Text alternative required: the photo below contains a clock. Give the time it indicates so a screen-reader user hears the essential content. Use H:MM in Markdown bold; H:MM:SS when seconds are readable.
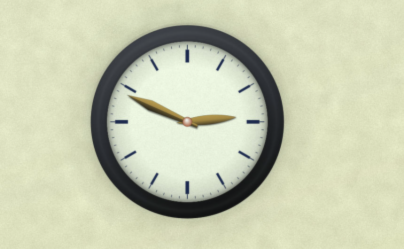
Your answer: **2:49**
